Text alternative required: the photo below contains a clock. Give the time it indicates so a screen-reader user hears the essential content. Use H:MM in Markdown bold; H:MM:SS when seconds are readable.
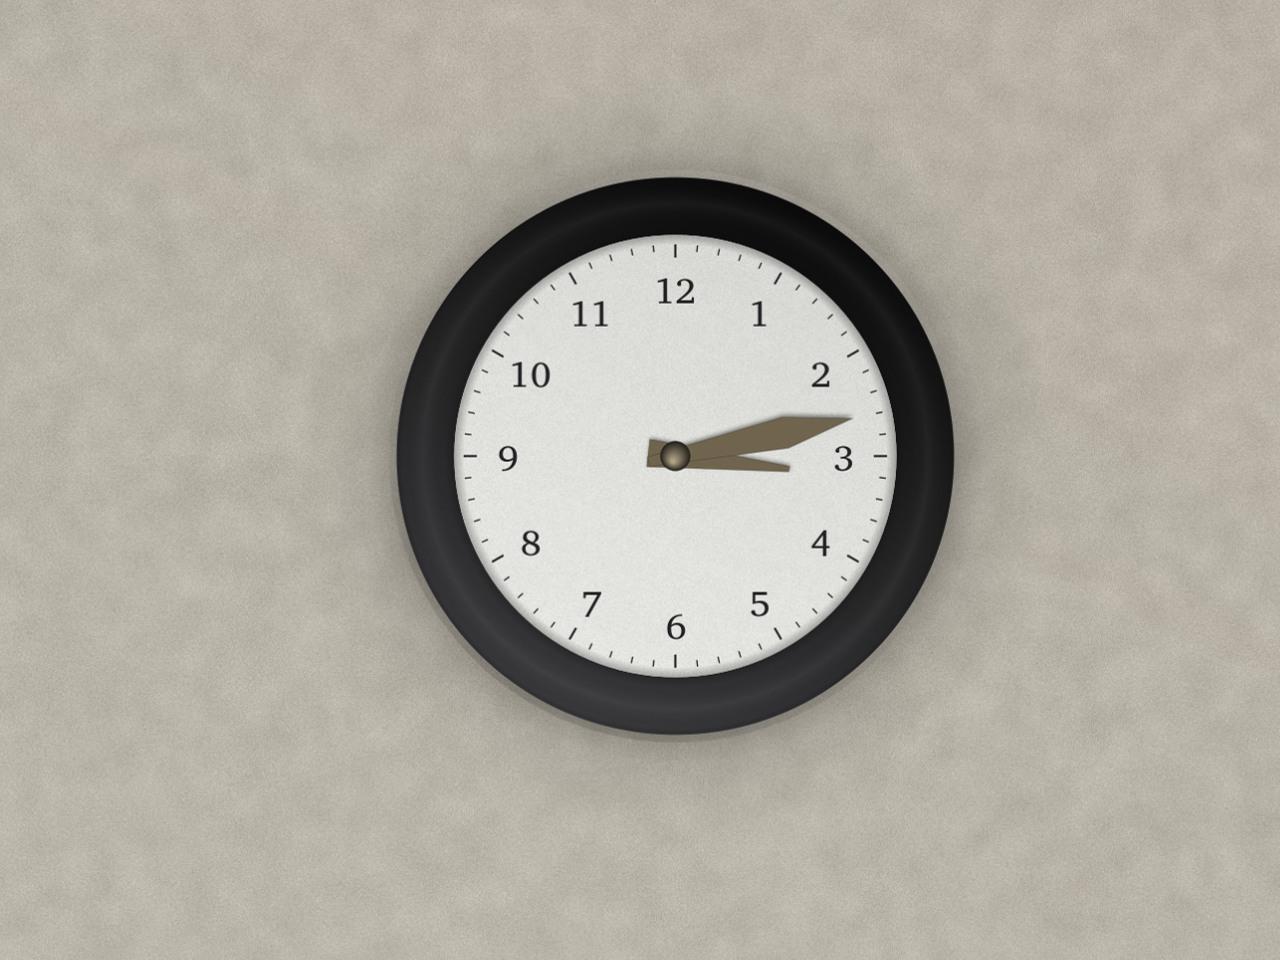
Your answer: **3:13**
